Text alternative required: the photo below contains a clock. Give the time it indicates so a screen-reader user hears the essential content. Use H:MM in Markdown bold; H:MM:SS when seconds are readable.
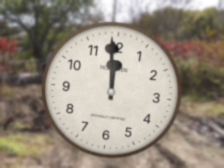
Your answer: **11:59**
